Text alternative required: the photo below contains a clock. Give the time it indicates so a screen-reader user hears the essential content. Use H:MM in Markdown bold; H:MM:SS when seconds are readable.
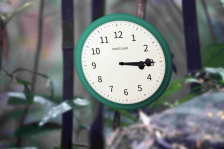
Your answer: **3:15**
